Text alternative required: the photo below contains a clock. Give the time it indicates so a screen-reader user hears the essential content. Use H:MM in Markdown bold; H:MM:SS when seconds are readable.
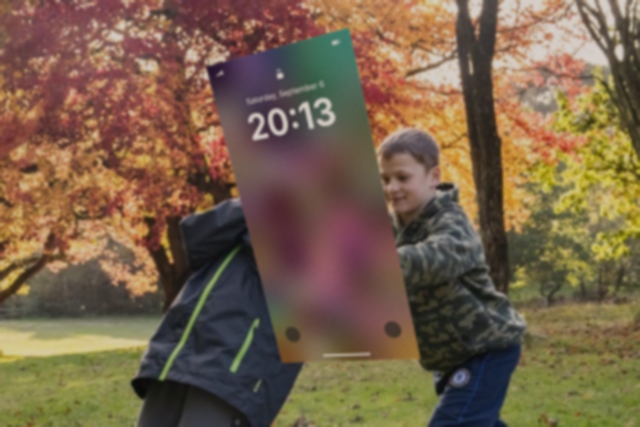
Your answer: **20:13**
